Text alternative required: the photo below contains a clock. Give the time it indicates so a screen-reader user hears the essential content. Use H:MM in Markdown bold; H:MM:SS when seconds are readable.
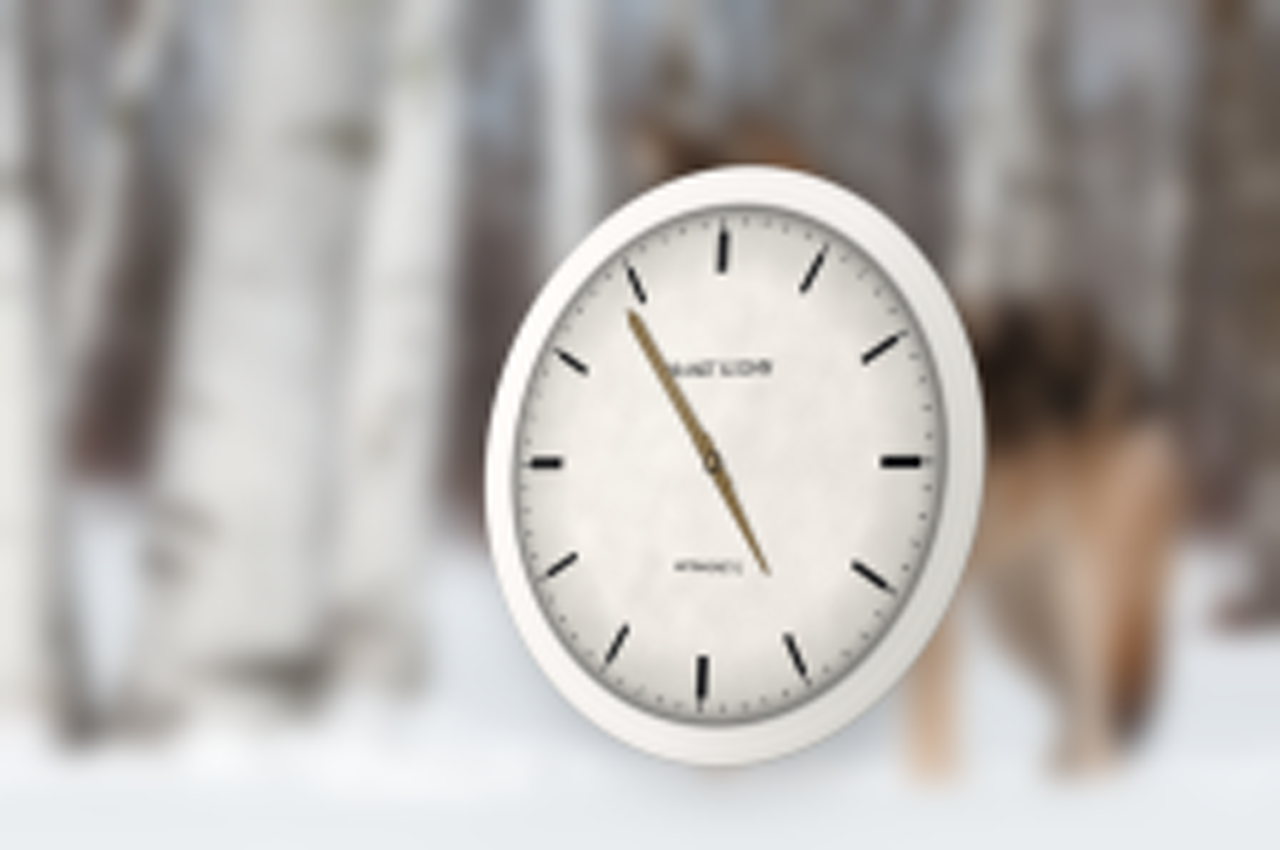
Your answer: **4:54**
